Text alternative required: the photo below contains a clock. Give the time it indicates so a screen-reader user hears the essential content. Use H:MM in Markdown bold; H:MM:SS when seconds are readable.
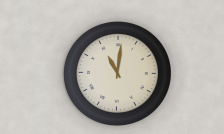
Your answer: **11:01**
